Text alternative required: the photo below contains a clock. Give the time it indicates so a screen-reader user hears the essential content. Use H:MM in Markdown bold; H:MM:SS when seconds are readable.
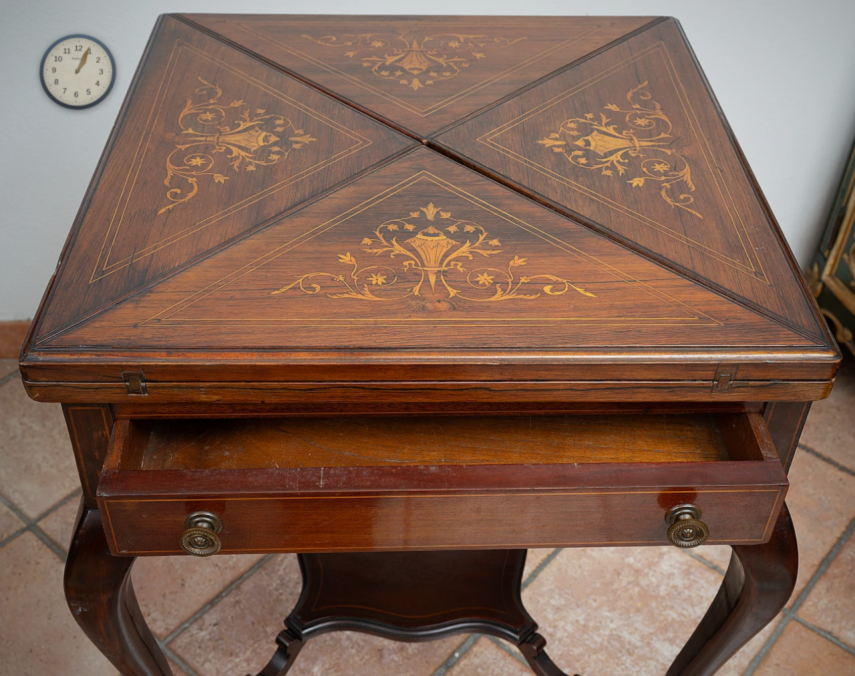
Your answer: **1:04**
